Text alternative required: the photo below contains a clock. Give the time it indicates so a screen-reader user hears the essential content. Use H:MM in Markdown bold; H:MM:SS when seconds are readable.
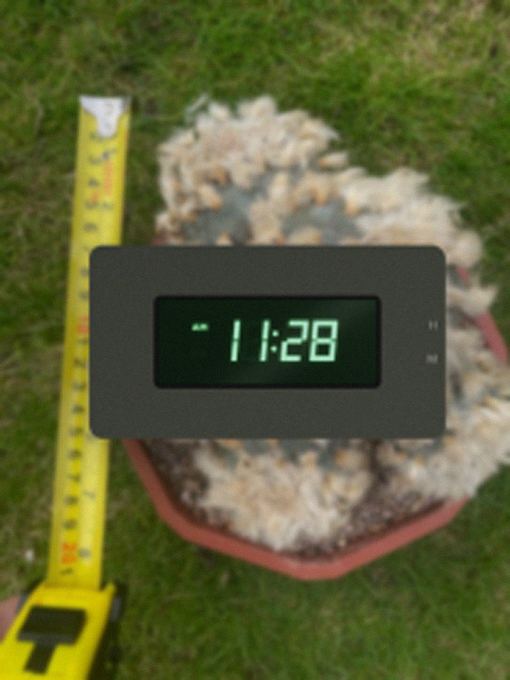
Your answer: **11:28**
